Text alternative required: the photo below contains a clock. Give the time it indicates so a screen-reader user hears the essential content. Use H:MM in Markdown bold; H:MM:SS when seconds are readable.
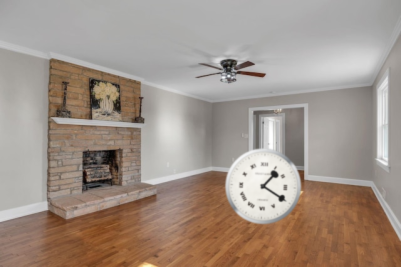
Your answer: **1:20**
